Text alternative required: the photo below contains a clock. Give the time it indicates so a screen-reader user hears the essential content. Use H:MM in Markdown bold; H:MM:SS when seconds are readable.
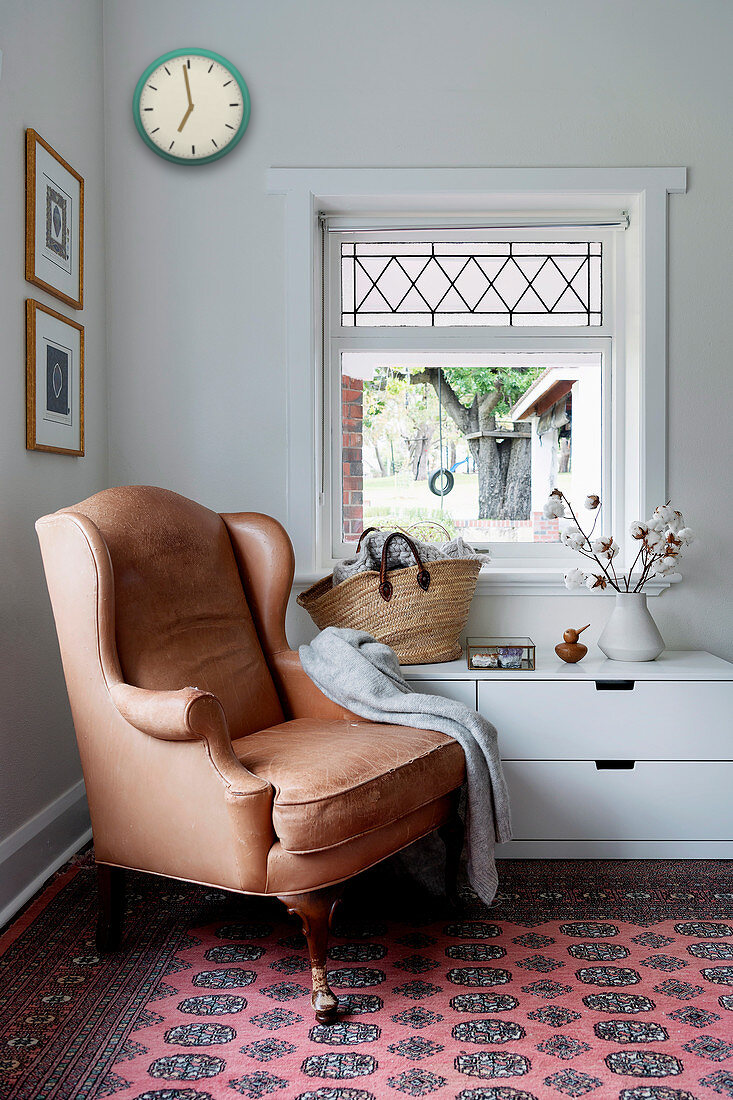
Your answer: **6:59**
